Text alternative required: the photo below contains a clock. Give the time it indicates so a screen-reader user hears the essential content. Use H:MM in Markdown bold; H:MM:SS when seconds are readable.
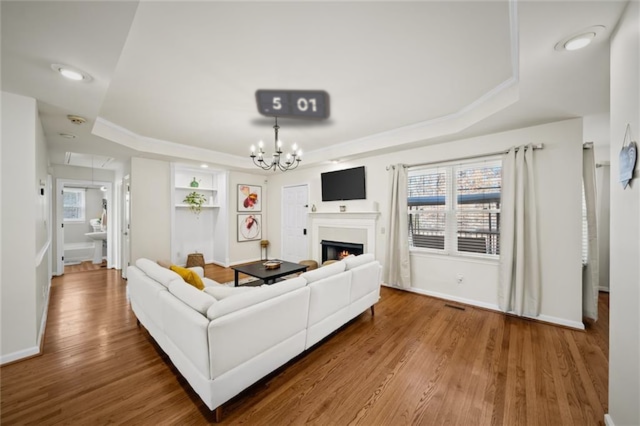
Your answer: **5:01**
